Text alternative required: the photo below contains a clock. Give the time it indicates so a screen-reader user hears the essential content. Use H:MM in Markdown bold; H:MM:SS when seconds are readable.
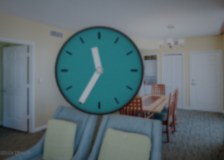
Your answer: **11:35**
